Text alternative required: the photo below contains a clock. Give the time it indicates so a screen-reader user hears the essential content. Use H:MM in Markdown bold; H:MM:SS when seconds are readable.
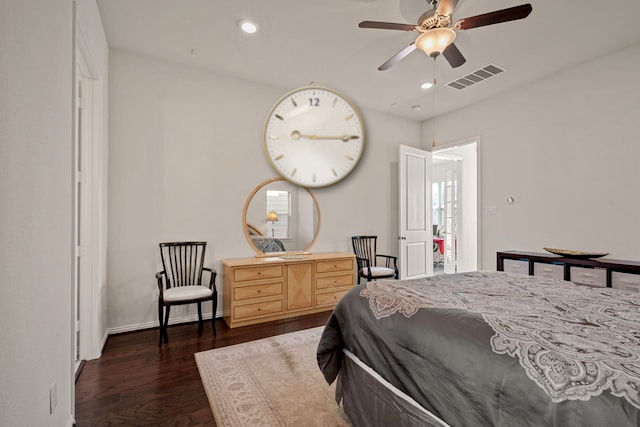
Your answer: **9:15**
